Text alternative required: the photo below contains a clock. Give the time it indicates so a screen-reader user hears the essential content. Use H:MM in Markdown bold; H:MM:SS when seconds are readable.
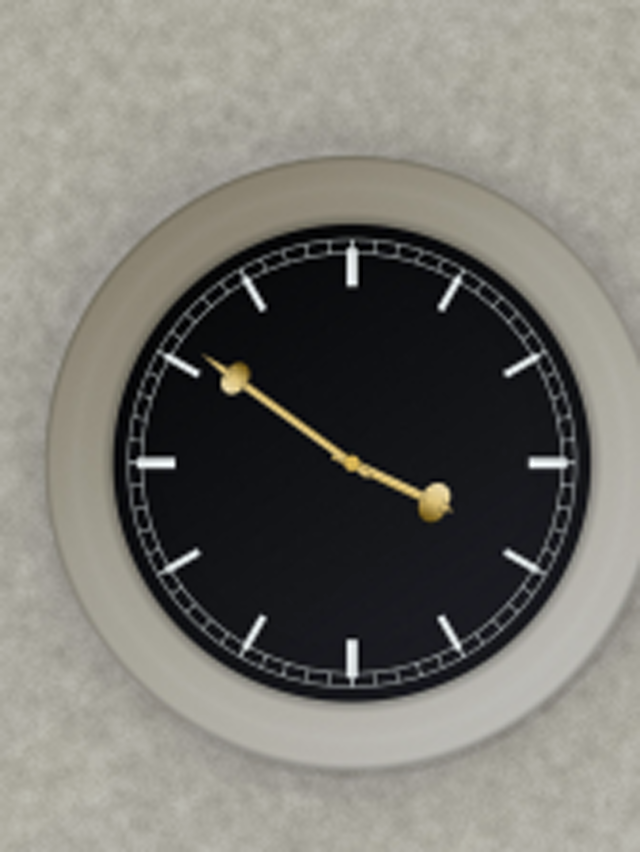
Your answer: **3:51**
